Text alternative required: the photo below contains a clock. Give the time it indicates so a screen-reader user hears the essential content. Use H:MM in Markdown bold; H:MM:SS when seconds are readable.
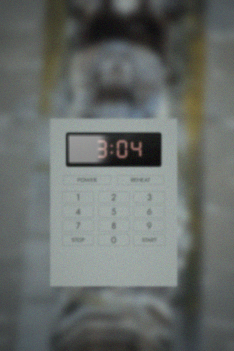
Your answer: **3:04**
